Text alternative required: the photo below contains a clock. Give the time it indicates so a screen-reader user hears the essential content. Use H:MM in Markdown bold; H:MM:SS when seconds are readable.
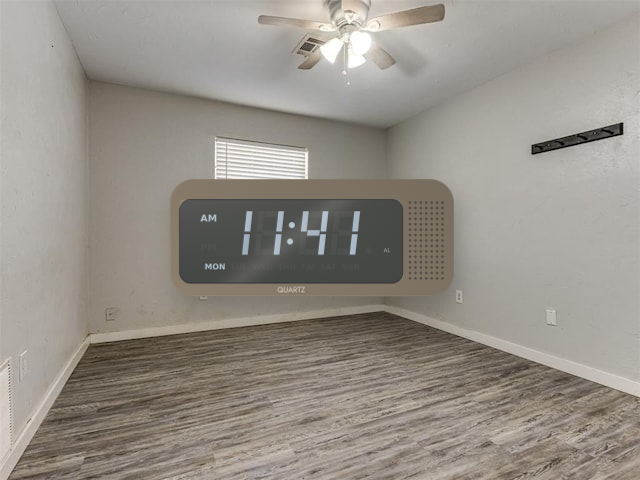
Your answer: **11:41**
